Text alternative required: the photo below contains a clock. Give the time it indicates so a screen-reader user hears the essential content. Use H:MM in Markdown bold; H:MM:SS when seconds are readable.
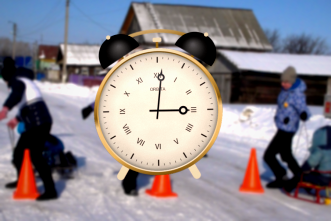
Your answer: **3:01**
